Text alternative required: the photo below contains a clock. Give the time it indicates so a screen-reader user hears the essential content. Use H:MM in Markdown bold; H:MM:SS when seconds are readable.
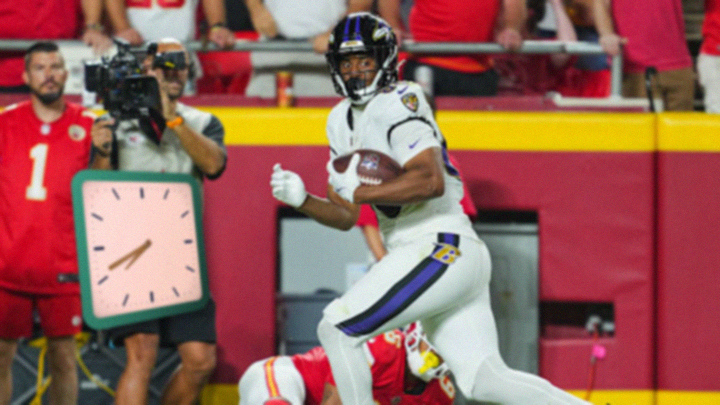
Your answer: **7:41**
